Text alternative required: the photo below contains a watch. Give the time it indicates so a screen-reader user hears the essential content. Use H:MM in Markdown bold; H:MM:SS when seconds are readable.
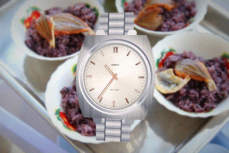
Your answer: **10:36**
